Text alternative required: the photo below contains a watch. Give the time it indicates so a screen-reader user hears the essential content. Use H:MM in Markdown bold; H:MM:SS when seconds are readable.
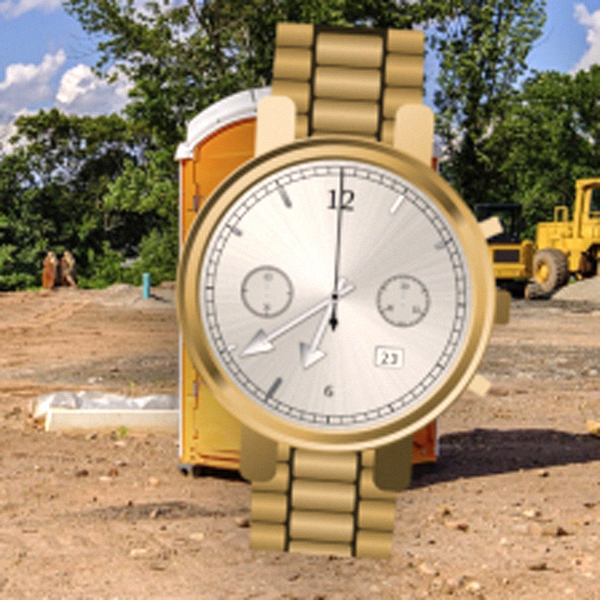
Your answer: **6:39**
